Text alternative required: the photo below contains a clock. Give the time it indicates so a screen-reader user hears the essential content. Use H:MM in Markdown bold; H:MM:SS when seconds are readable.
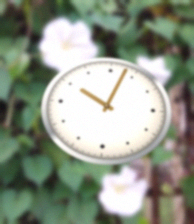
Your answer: **10:03**
